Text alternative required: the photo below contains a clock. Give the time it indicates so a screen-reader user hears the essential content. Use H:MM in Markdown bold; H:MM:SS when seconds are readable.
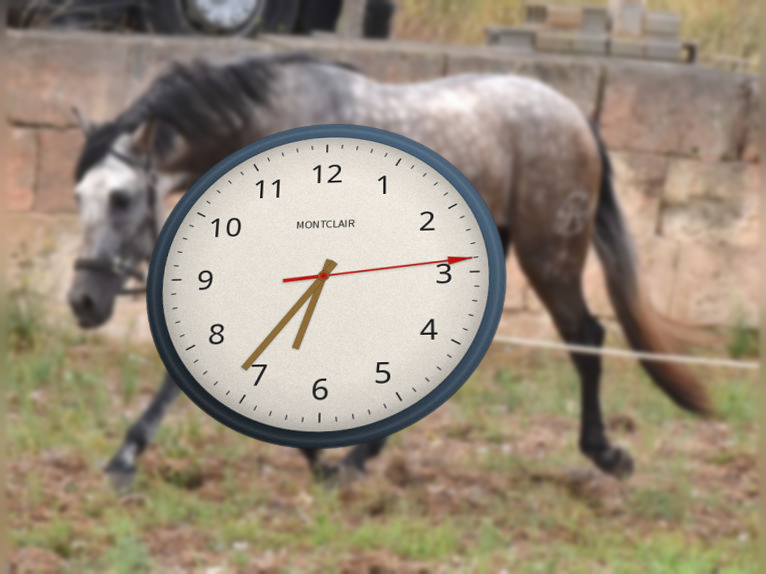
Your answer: **6:36:14**
